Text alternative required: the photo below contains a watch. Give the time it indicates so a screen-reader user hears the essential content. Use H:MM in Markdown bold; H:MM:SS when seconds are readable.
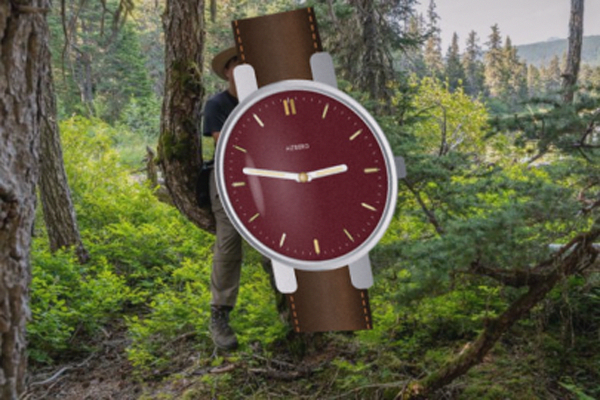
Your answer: **2:47**
